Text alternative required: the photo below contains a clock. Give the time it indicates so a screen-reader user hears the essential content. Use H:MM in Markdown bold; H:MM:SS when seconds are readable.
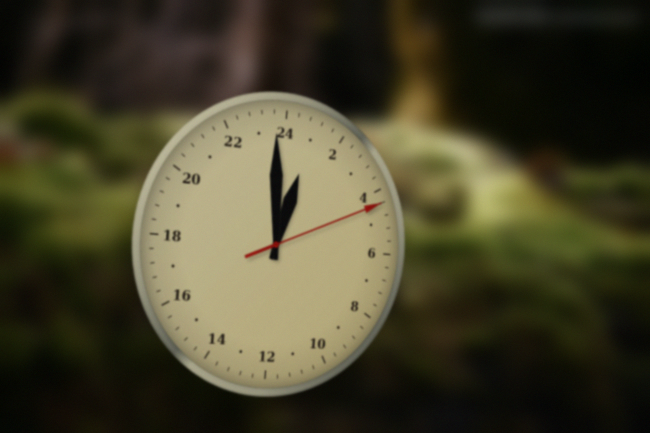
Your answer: **0:59:11**
